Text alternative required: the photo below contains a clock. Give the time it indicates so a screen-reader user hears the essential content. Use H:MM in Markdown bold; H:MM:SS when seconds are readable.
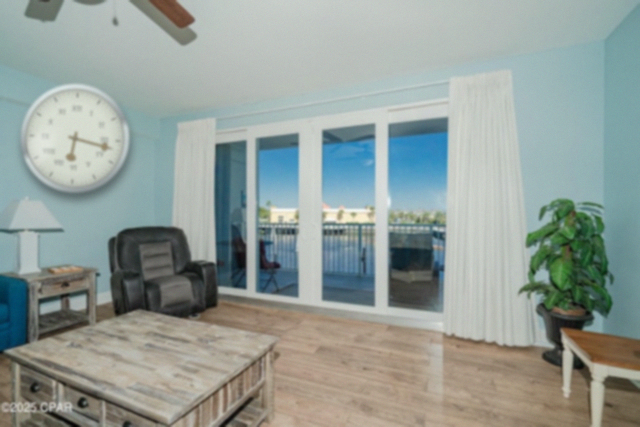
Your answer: **6:17**
